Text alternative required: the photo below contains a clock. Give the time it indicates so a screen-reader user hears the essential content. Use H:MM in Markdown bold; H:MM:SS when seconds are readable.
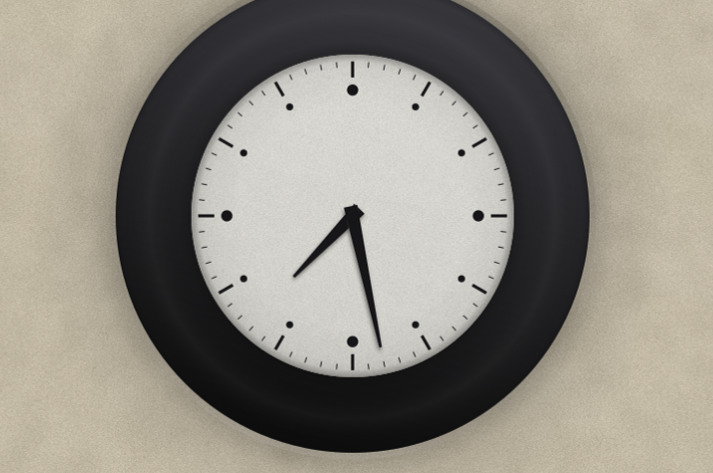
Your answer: **7:28**
